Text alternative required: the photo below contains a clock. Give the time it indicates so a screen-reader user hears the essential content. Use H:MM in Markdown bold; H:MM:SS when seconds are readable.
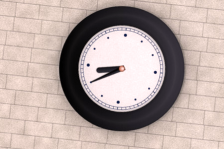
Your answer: **8:40**
